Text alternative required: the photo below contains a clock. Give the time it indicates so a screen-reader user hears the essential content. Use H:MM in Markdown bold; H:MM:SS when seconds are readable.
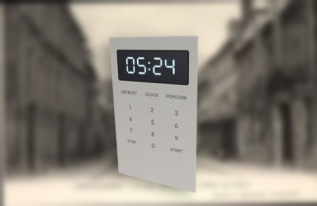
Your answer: **5:24**
